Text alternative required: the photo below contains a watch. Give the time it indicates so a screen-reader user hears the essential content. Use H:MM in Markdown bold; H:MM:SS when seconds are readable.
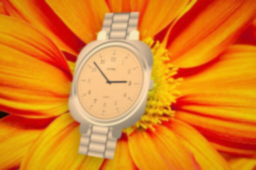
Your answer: **2:52**
